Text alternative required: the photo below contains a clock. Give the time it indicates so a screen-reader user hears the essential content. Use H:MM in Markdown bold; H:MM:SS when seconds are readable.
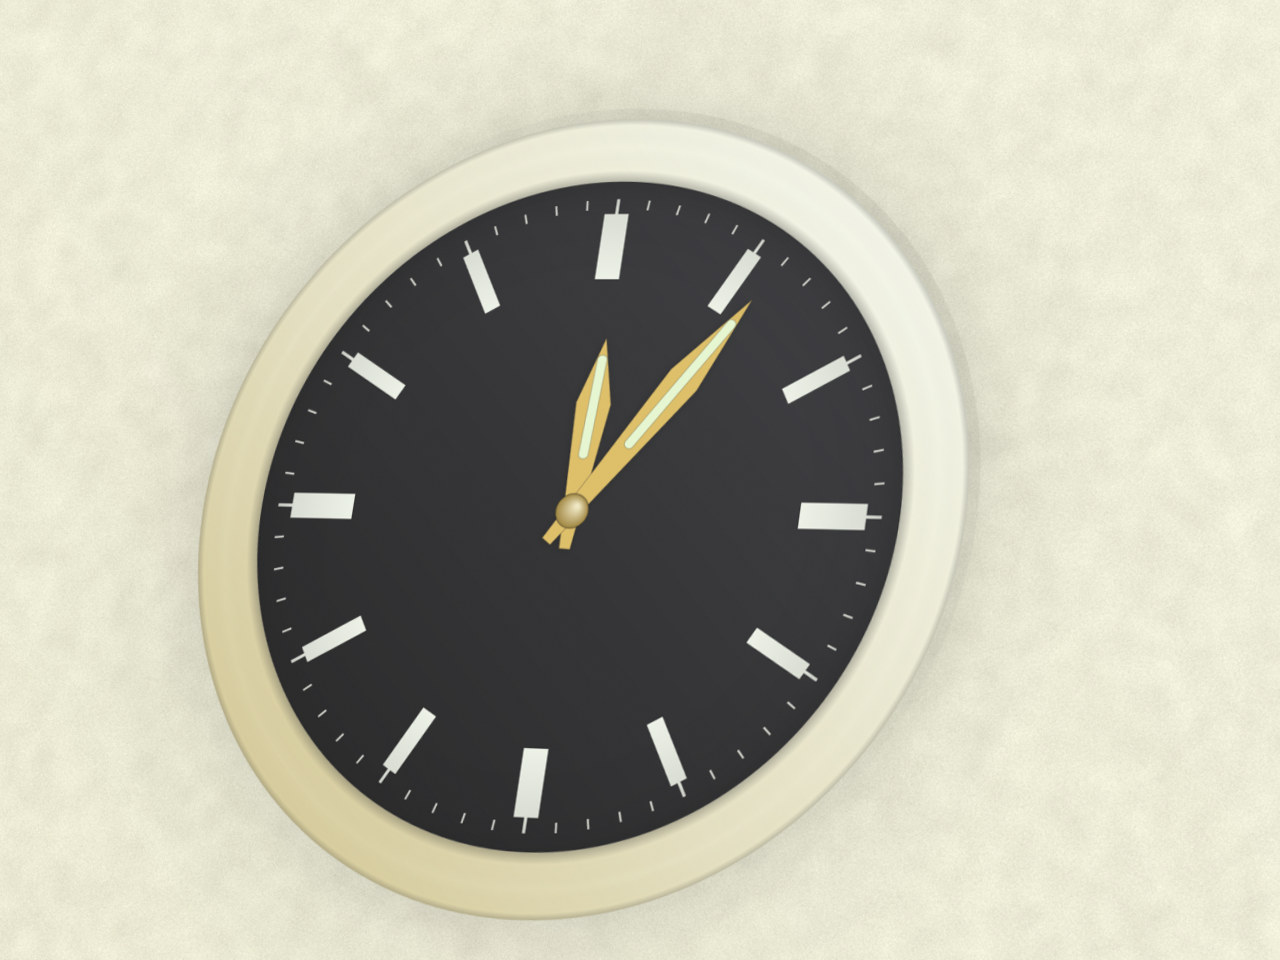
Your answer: **12:06**
